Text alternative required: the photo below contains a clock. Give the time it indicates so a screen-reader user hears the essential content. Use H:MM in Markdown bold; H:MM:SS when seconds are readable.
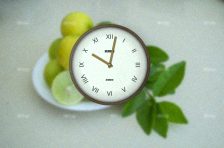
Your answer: **10:02**
